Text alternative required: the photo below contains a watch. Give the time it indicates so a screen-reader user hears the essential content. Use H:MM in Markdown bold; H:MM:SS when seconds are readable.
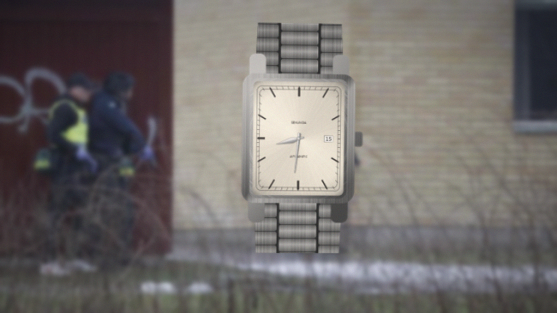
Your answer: **8:31**
